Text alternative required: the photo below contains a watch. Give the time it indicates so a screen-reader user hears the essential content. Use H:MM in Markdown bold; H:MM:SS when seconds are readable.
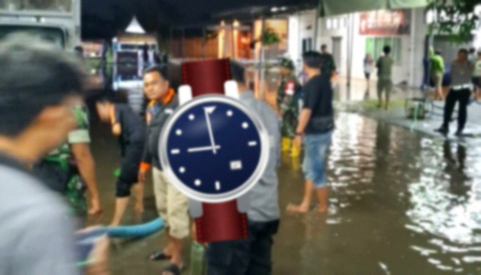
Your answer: **8:59**
